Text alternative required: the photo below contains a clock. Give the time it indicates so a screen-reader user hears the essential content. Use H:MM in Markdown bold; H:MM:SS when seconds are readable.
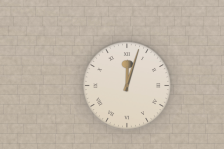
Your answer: **12:03**
